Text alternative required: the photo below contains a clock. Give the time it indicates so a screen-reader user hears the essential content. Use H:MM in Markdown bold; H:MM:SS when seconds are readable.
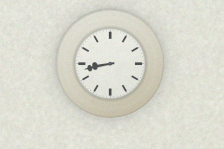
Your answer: **8:43**
